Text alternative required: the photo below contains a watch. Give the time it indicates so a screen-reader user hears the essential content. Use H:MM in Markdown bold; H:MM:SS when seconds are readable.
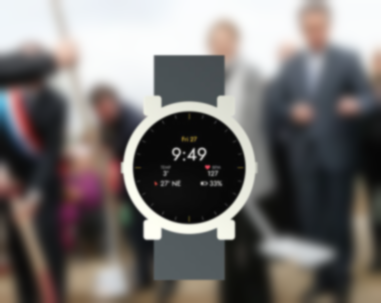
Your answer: **9:49**
